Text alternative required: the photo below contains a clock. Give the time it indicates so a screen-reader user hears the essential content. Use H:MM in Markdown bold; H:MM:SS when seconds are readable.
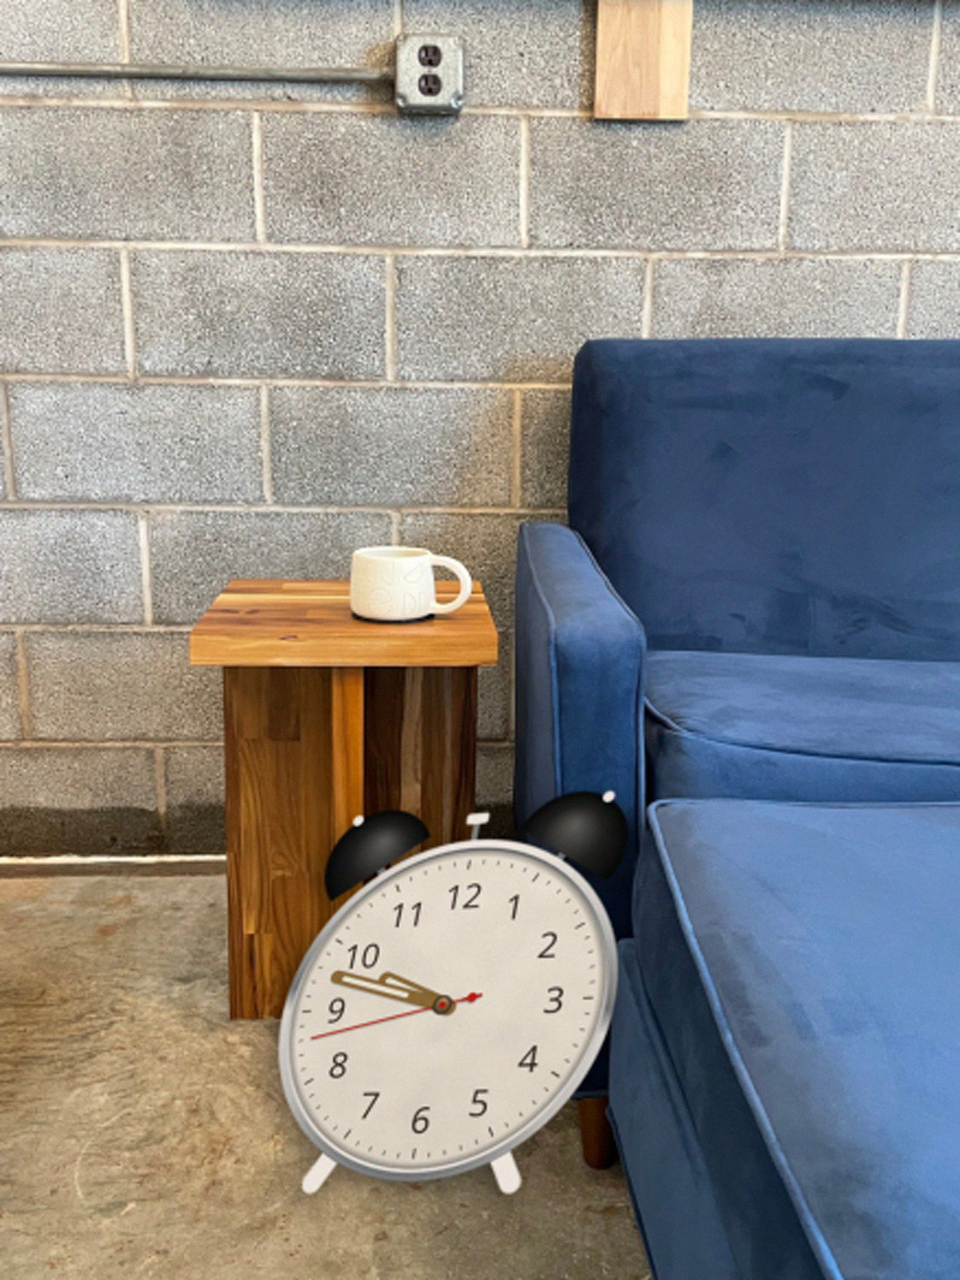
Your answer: **9:47:43**
